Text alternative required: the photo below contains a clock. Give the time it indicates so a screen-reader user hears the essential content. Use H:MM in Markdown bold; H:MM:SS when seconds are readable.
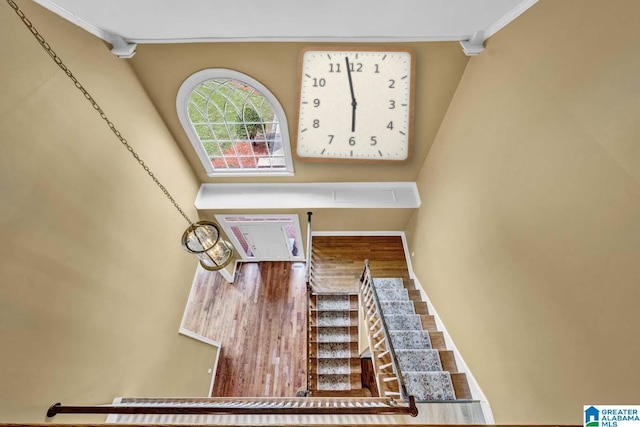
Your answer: **5:58**
